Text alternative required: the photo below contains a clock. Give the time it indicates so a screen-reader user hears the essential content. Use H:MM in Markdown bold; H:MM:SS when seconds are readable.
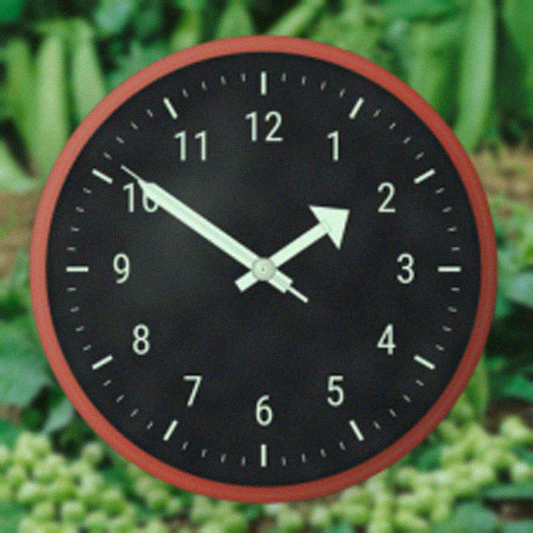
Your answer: **1:50:51**
